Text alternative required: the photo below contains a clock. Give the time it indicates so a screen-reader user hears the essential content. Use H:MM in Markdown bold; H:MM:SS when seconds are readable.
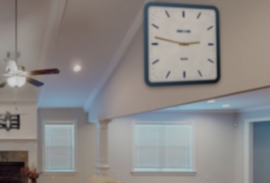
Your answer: **2:47**
